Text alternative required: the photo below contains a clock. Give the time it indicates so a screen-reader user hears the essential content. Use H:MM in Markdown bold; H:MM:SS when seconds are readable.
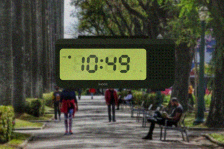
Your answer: **10:49**
